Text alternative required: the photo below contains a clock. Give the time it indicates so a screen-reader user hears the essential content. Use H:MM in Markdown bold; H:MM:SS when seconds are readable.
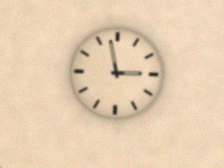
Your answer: **2:58**
